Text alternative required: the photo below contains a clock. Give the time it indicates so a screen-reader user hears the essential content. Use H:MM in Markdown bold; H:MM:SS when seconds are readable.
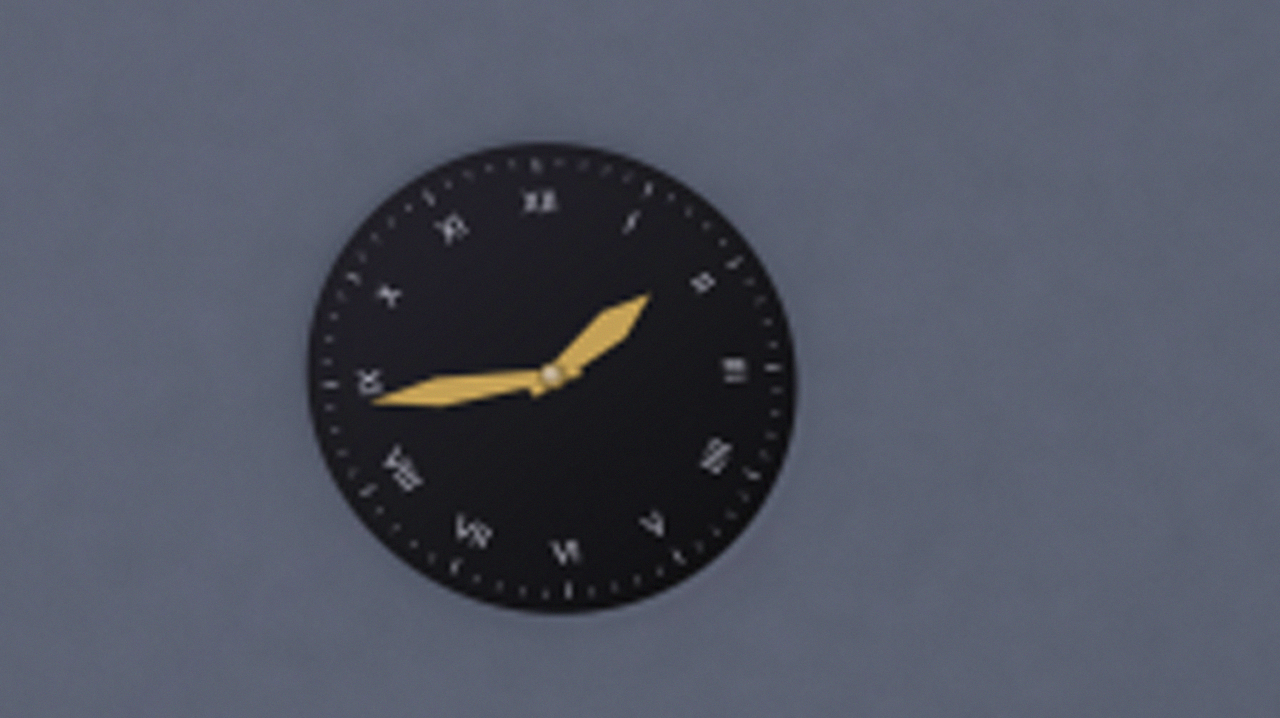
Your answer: **1:44**
